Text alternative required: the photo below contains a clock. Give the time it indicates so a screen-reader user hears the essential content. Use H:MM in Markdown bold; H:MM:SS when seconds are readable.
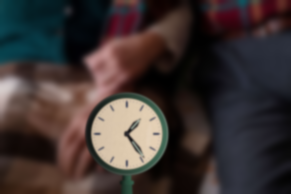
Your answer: **1:24**
